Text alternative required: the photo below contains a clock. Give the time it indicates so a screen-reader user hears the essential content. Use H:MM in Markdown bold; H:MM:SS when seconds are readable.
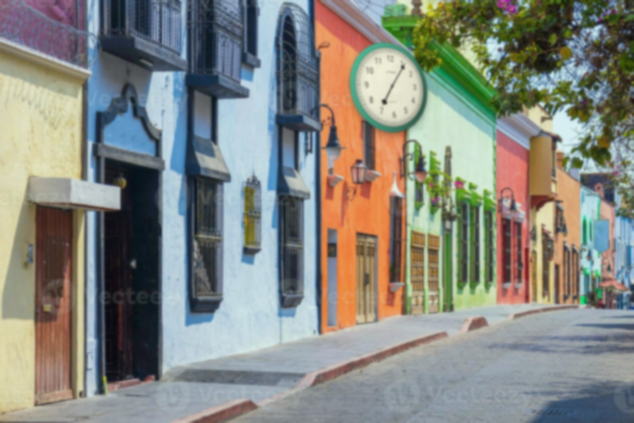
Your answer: **7:06**
